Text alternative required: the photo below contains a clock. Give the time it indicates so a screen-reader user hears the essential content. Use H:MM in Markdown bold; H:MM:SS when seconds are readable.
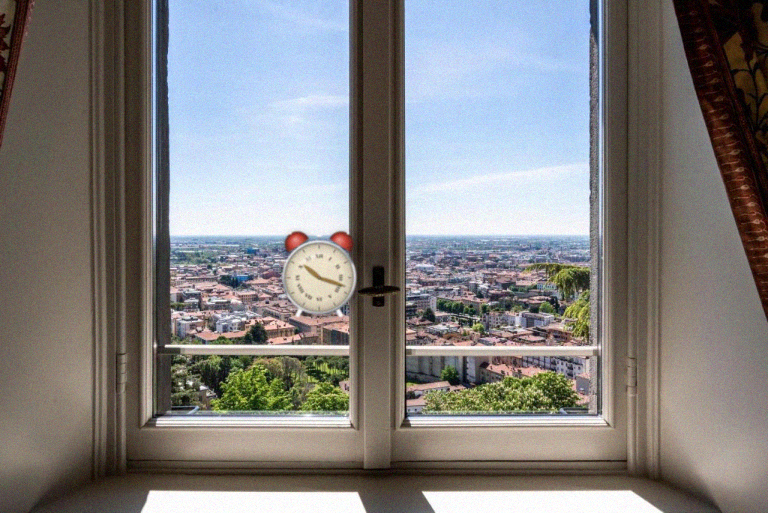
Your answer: **10:18**
